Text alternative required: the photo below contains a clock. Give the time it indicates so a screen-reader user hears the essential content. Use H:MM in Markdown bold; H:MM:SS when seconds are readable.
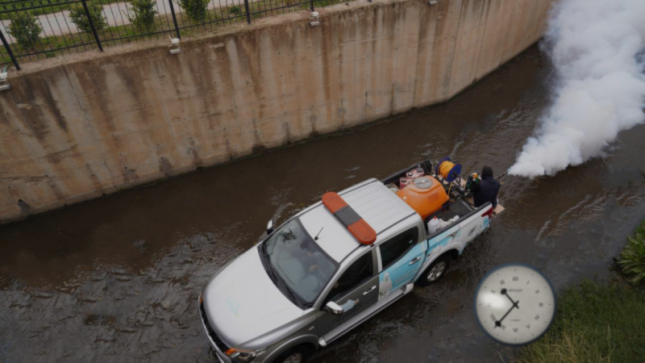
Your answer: **10:37**
